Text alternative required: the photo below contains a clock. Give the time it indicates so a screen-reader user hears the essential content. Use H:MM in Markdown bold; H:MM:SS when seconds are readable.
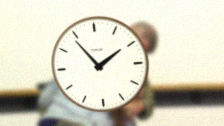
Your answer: **1:54**
